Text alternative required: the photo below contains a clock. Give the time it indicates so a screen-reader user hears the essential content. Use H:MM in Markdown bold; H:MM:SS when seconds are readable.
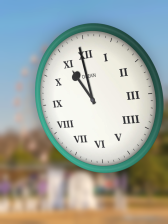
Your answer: **10:59**
